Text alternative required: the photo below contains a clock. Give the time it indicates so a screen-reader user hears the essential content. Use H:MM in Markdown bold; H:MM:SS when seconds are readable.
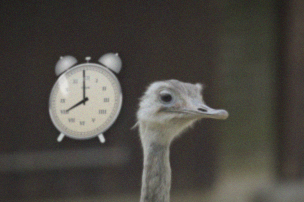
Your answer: **7:59**
